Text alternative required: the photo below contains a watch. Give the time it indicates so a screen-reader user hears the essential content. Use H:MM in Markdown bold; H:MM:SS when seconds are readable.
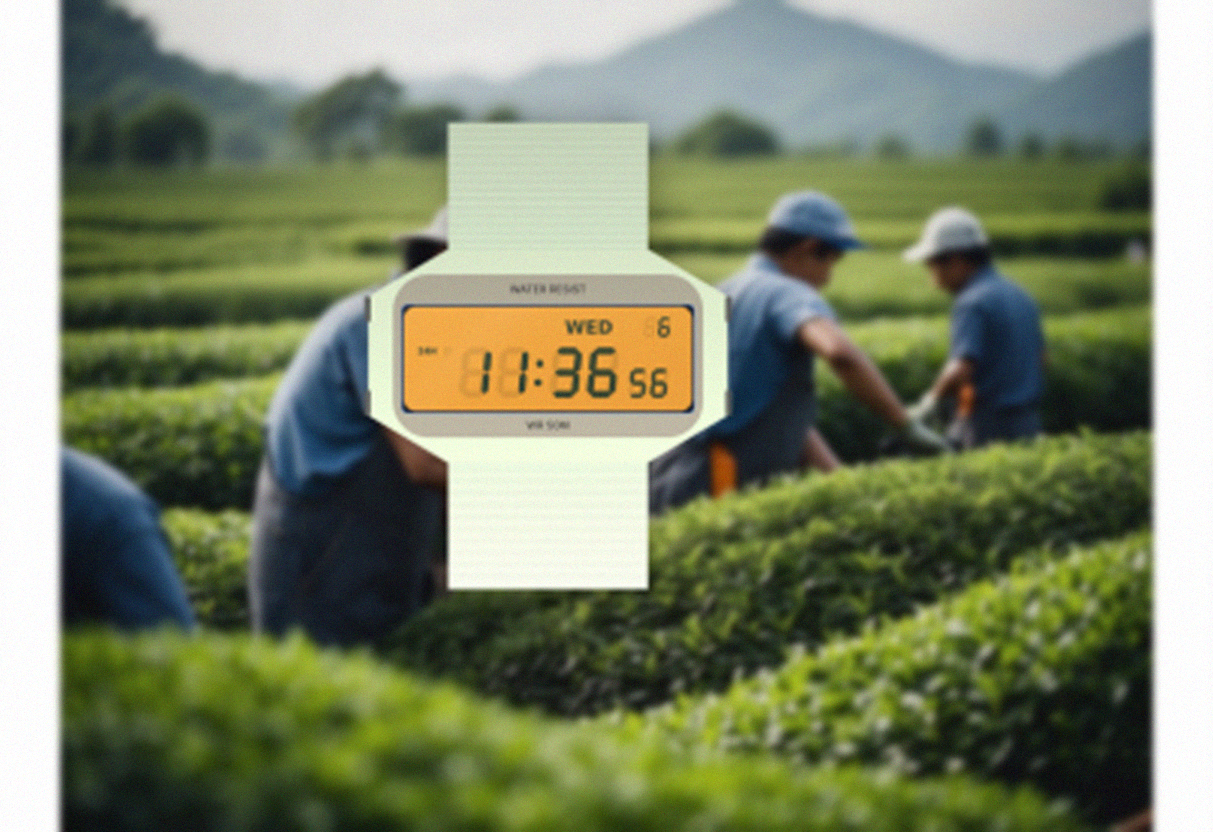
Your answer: **11:36:56**
